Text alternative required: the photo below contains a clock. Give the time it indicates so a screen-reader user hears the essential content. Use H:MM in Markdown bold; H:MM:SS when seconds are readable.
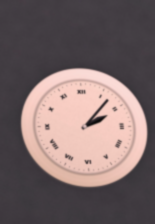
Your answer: **2:07**
